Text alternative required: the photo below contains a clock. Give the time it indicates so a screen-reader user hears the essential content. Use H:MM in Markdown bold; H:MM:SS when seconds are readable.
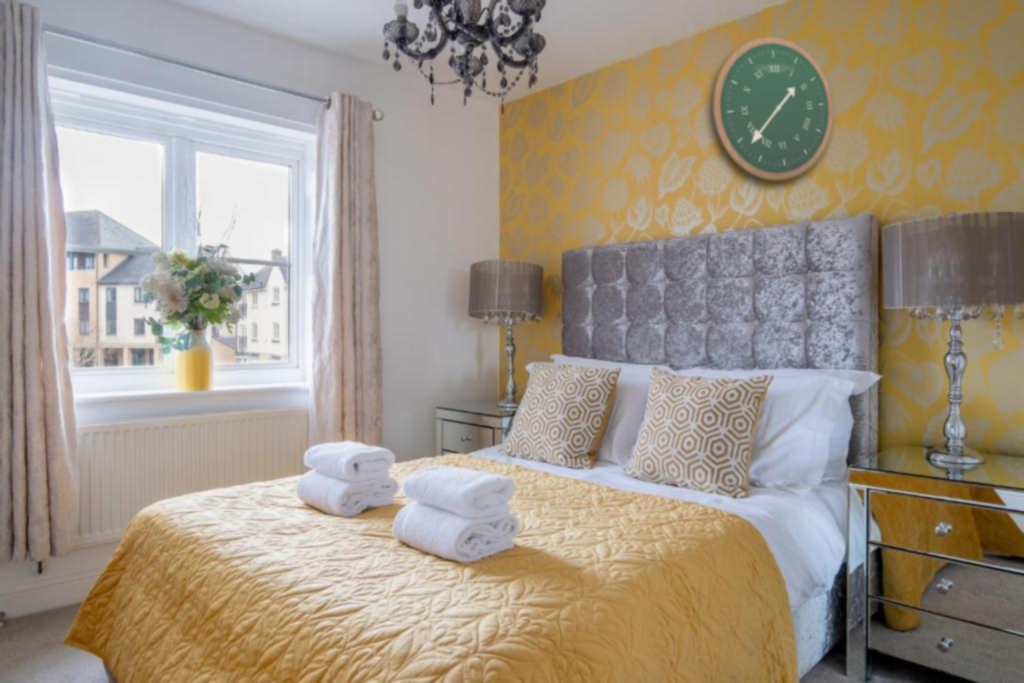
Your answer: **1:38**
